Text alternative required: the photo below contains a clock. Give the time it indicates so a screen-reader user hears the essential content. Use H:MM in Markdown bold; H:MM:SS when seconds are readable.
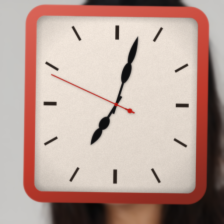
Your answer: **7:02:49**
